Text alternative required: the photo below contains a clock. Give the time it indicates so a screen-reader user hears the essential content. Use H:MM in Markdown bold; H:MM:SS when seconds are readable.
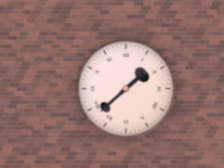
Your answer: **1:38**
